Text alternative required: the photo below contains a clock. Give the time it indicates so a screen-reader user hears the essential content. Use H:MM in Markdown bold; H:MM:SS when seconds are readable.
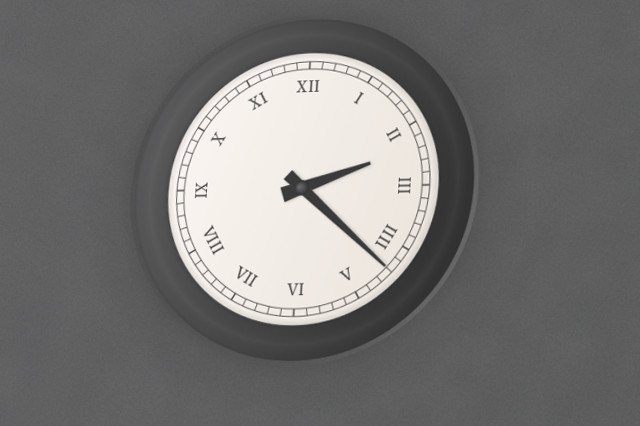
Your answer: **2:22**
